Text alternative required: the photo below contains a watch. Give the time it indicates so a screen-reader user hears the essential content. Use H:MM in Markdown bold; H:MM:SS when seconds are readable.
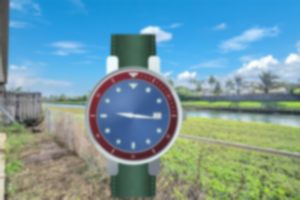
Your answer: **9:16**
